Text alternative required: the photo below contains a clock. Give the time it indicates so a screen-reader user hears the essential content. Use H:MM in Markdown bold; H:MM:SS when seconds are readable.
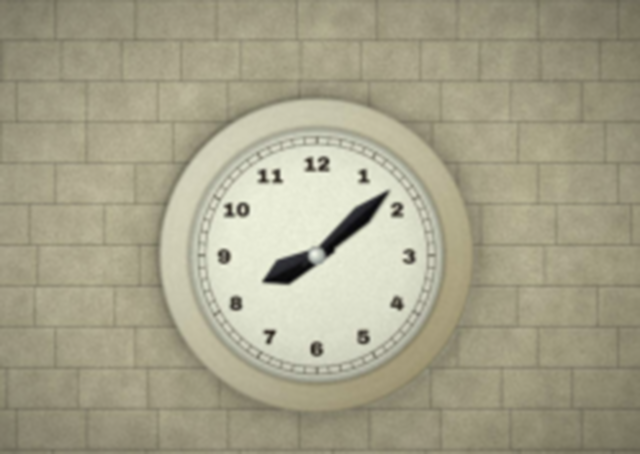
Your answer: **8:08**
